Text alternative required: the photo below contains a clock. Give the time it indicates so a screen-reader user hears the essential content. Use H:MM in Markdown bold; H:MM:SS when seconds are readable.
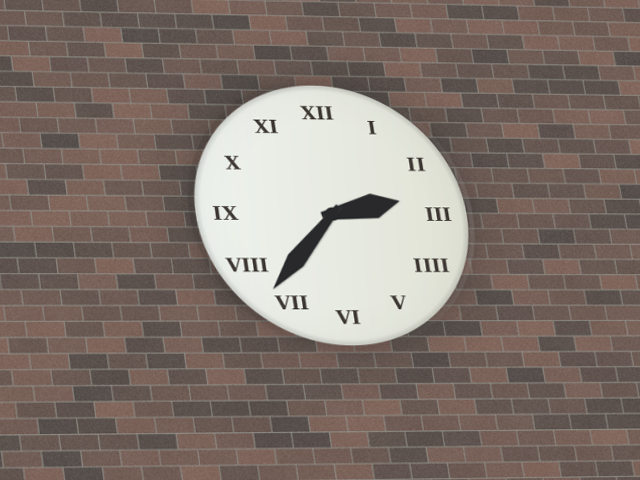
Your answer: **2:37**
